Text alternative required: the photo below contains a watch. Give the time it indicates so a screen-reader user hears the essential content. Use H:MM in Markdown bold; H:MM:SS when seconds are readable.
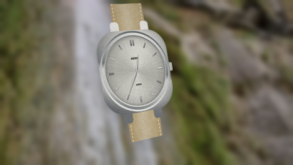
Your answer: **12:35**
